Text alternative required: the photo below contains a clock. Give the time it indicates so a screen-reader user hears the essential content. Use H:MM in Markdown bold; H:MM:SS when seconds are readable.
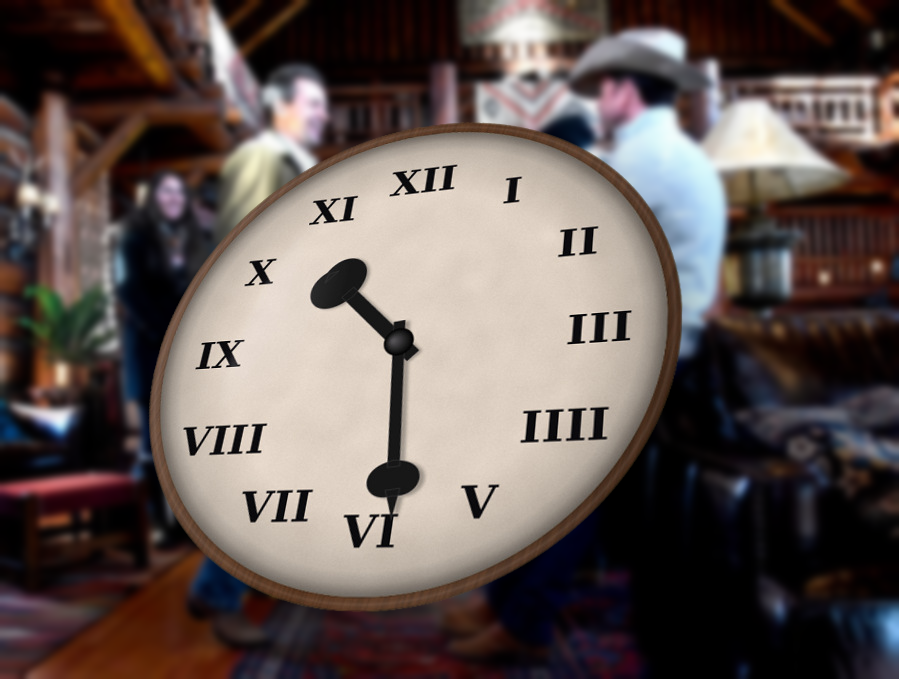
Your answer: **10:29**
